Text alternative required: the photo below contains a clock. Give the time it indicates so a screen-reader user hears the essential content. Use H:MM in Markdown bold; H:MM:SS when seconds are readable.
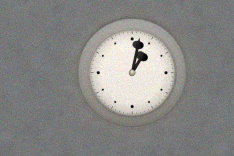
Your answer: **1:02**
